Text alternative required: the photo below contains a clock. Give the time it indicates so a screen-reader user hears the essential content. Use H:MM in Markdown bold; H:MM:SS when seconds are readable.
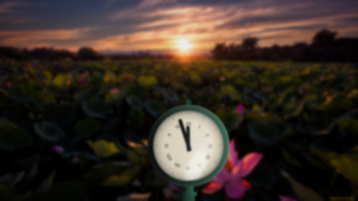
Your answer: **11:57**
